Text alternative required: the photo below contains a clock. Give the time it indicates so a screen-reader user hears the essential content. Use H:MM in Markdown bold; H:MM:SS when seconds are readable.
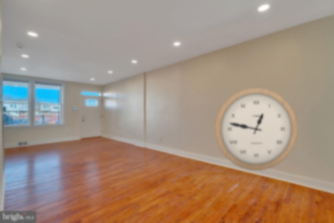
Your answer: **12:47**
